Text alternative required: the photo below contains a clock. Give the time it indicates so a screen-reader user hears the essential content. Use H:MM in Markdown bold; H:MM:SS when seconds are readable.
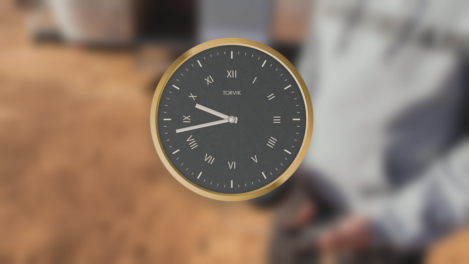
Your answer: **9:43**
